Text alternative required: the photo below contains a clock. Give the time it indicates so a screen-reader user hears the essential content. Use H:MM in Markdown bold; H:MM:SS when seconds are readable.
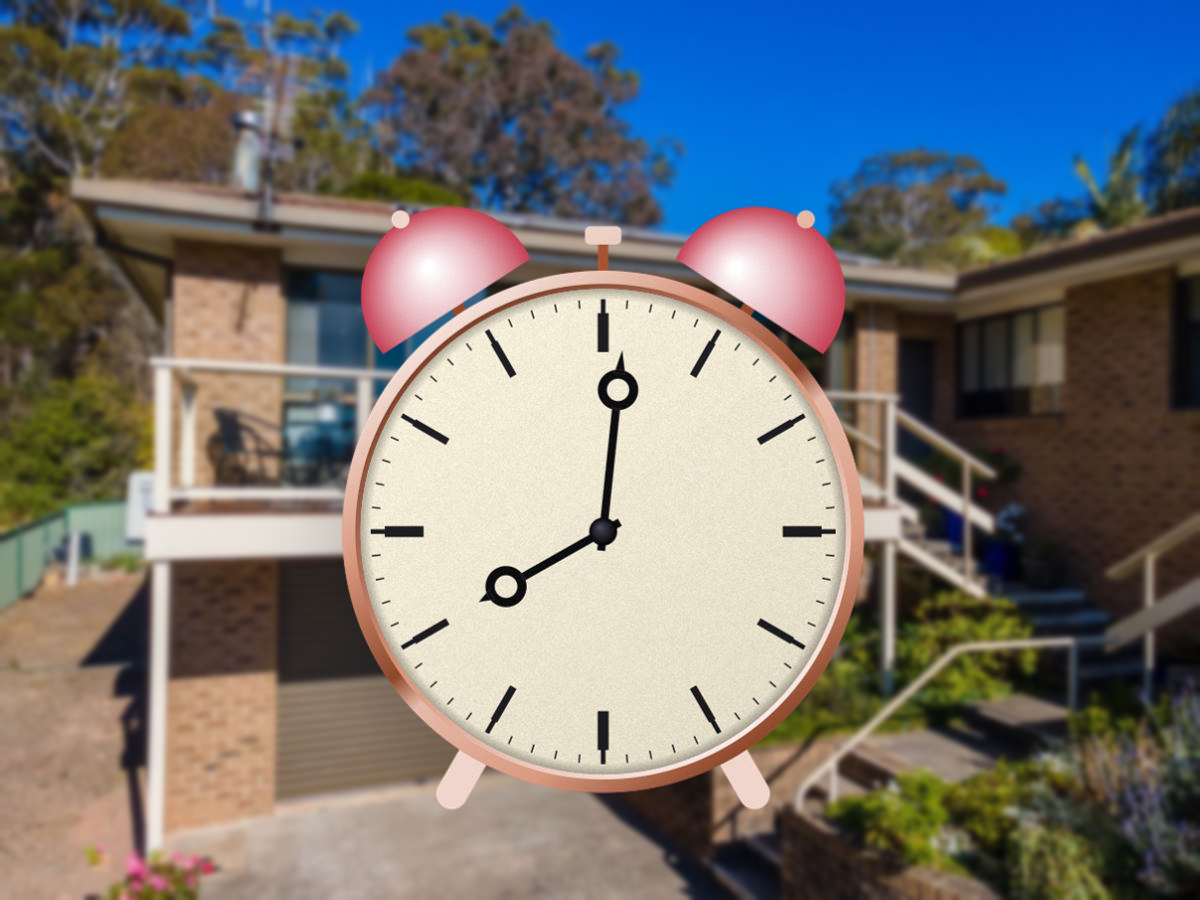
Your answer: **8:01**
